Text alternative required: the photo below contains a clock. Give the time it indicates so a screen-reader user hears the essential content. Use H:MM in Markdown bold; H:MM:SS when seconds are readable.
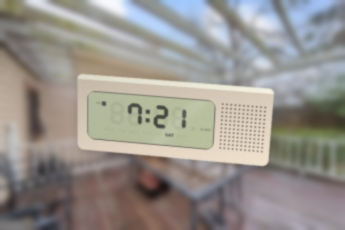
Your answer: **7:21**
